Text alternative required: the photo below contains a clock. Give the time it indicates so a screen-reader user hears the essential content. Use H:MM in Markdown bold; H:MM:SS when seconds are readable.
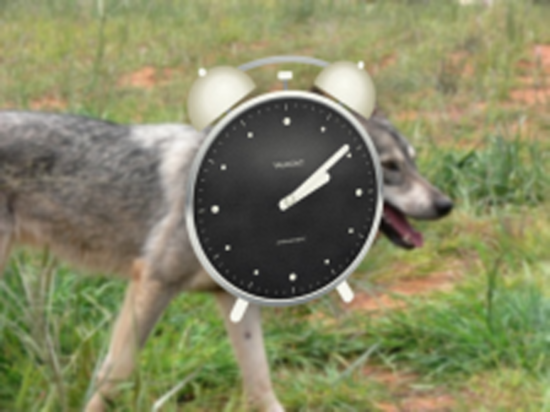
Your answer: **2:09**
